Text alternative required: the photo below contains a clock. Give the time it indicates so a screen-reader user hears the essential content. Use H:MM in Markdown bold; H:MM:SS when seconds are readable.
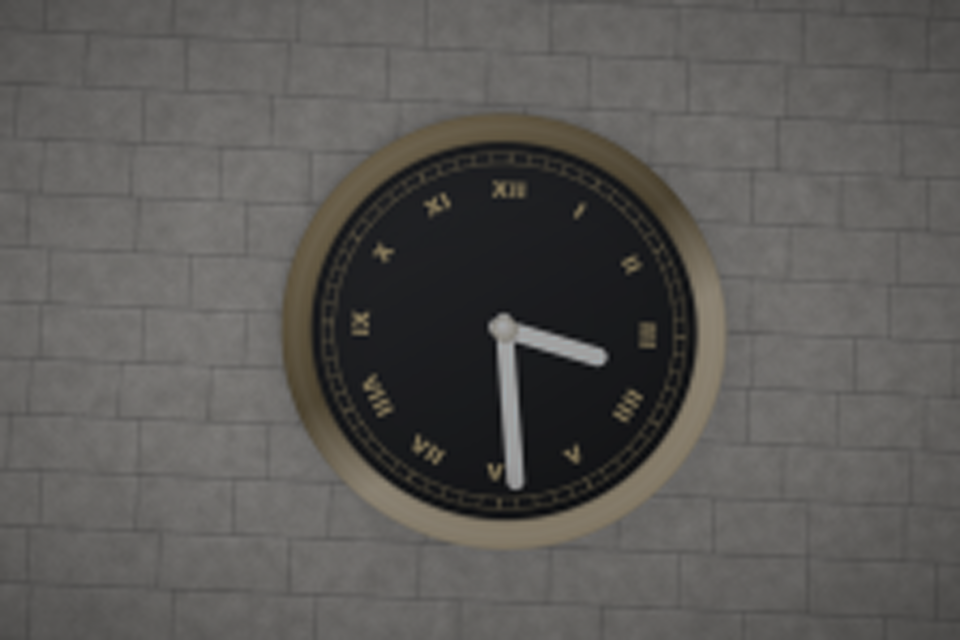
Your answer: **3:29**
